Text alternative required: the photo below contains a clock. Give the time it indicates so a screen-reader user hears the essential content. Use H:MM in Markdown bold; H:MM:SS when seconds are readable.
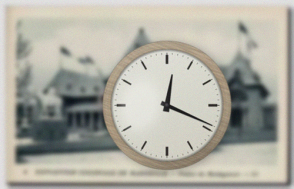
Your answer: **12:19**
